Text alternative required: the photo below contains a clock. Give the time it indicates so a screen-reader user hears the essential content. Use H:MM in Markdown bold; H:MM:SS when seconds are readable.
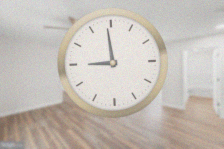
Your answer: **8:59**
